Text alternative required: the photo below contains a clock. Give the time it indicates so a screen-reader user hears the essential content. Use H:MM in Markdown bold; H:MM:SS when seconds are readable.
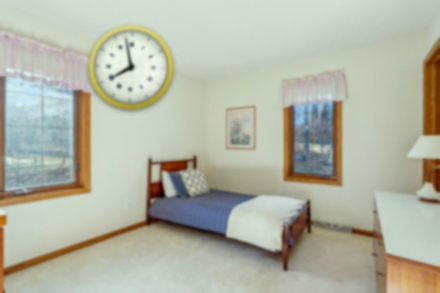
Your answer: **7:58**
